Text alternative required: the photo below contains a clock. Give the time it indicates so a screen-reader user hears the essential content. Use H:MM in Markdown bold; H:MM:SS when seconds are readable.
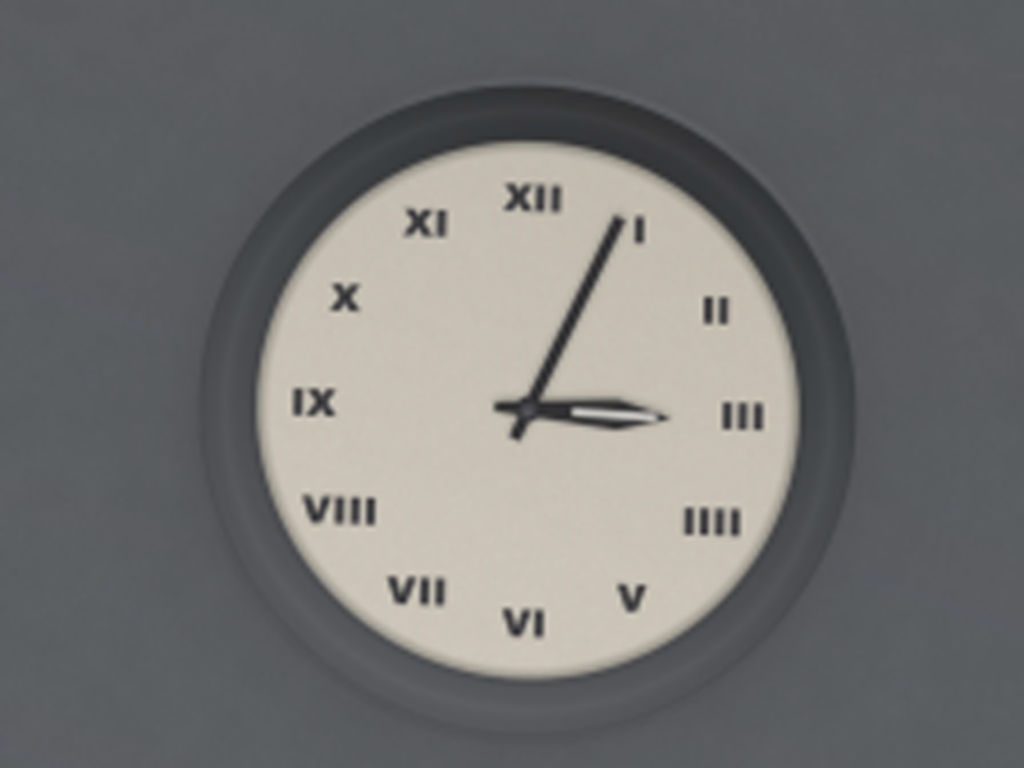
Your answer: **3:04**
